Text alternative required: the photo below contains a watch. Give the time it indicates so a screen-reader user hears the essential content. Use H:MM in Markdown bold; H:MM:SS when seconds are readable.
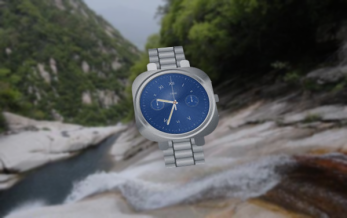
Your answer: **9:34**
